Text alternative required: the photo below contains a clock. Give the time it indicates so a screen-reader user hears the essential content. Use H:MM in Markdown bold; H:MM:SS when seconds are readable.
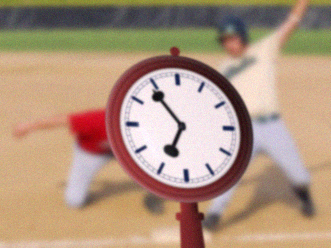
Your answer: **6:54**
